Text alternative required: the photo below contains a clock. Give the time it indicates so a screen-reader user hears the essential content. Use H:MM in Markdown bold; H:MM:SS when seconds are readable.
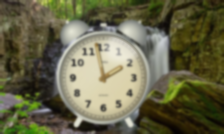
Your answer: **1:58**
